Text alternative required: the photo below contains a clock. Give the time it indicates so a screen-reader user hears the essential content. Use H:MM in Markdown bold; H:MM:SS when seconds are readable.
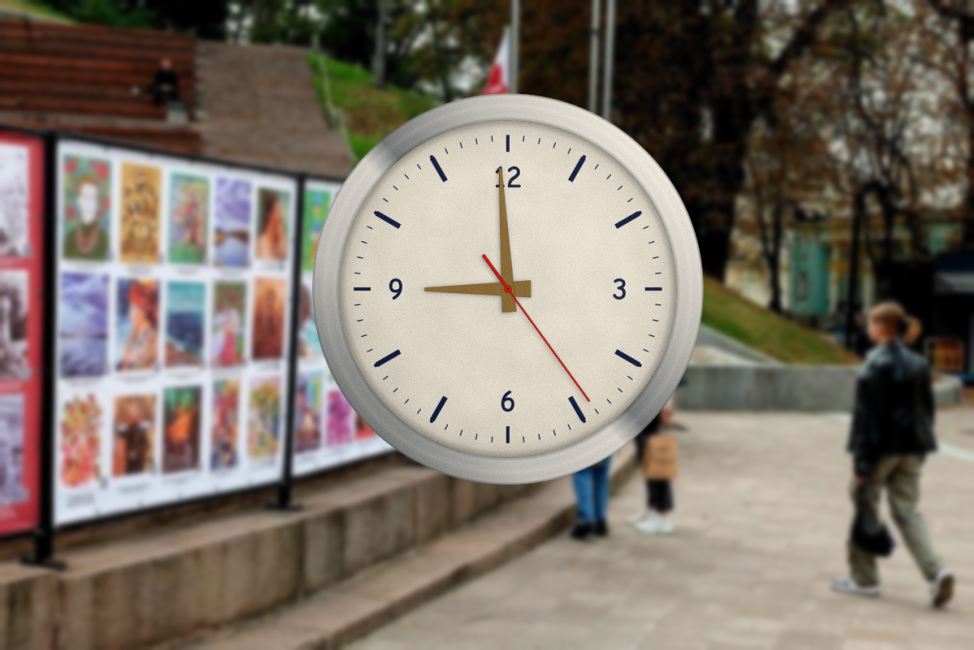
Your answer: **8:59:24**
